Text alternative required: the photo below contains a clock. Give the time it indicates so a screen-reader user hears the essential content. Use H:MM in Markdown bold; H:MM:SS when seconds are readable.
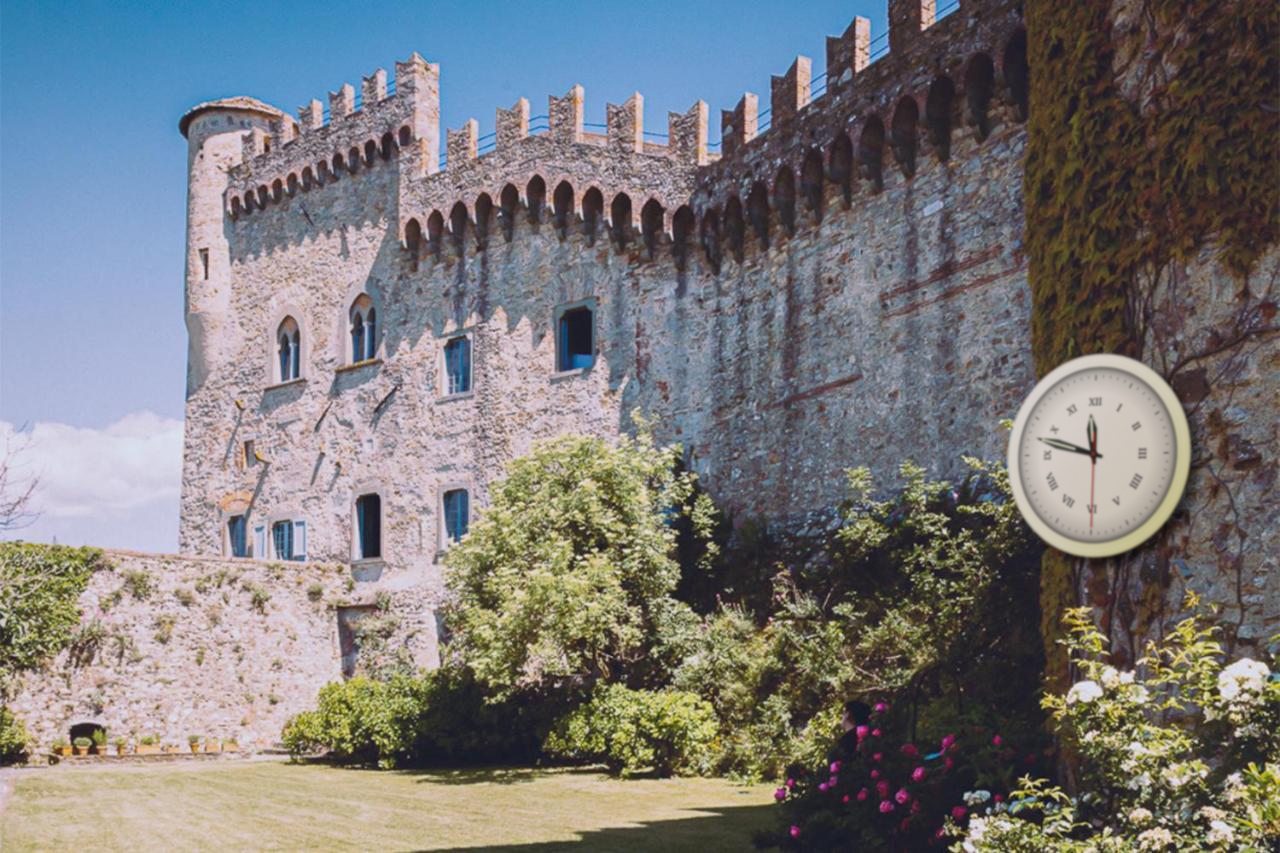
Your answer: **11:47:30**
